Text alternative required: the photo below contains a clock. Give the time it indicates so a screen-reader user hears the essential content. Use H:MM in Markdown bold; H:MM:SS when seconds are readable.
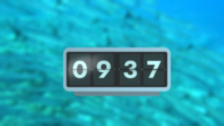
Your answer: **9:37**
